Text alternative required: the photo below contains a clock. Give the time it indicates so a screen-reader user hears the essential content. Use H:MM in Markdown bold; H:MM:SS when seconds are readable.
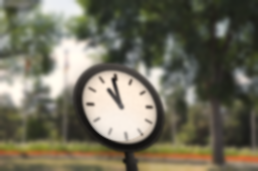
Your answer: **10:59**
